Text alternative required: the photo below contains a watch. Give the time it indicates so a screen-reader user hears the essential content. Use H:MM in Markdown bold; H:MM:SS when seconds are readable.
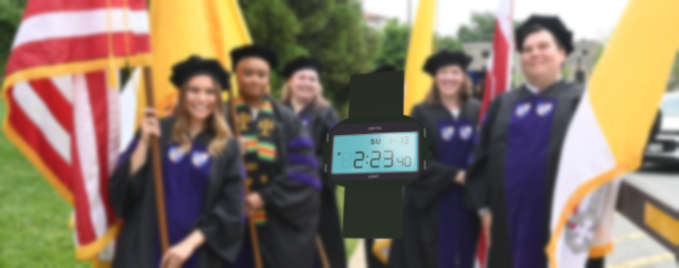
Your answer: **2:23:40**
